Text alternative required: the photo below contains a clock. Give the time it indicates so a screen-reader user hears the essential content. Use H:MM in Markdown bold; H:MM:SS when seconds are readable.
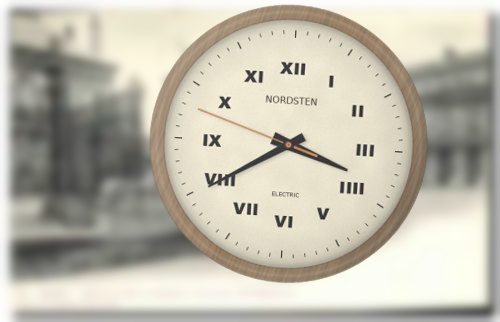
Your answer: **3:39:48**
